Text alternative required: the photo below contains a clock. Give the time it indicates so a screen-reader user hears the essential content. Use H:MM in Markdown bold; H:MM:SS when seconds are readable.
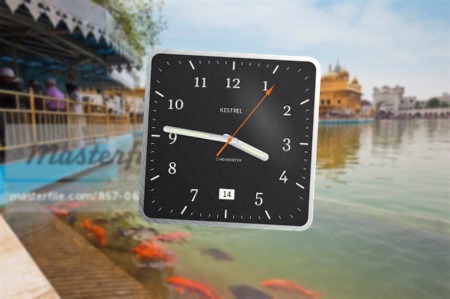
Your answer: **3:46:06**
